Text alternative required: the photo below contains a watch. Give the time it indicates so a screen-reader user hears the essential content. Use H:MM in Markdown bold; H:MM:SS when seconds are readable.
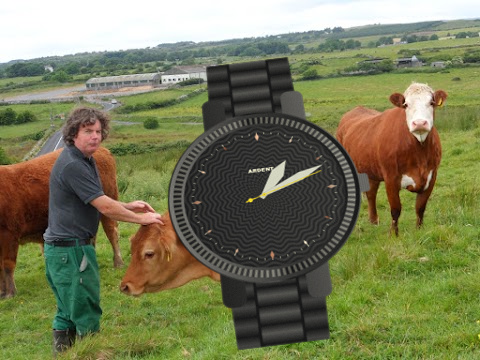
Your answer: **1:11:12**
